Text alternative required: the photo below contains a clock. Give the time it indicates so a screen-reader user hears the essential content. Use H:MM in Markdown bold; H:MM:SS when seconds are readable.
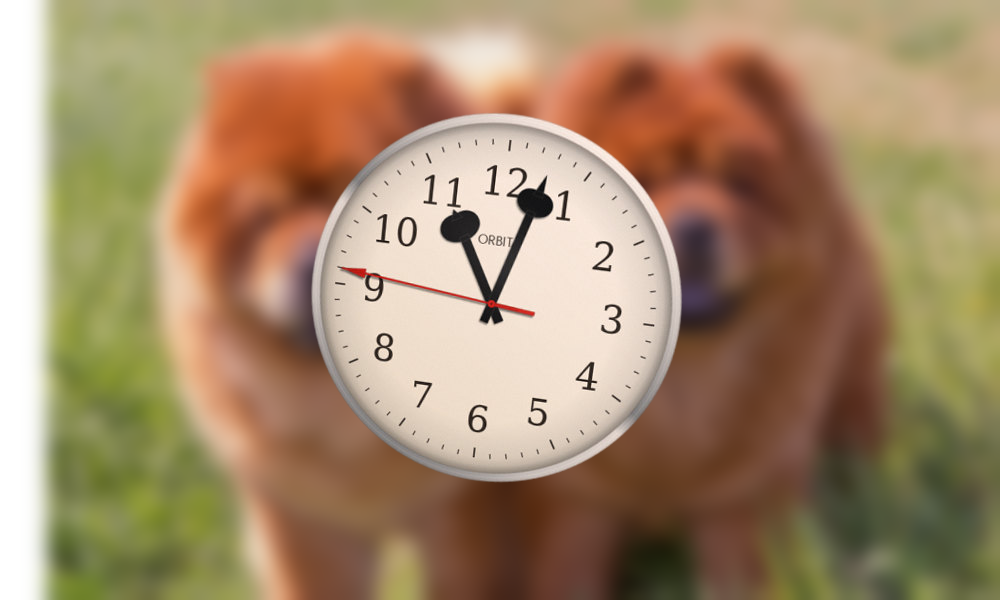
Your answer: **11:02:46**
